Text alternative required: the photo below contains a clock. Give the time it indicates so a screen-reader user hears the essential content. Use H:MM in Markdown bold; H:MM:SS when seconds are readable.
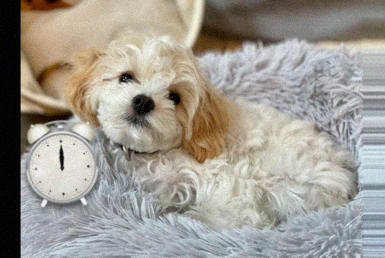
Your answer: **12:00**
